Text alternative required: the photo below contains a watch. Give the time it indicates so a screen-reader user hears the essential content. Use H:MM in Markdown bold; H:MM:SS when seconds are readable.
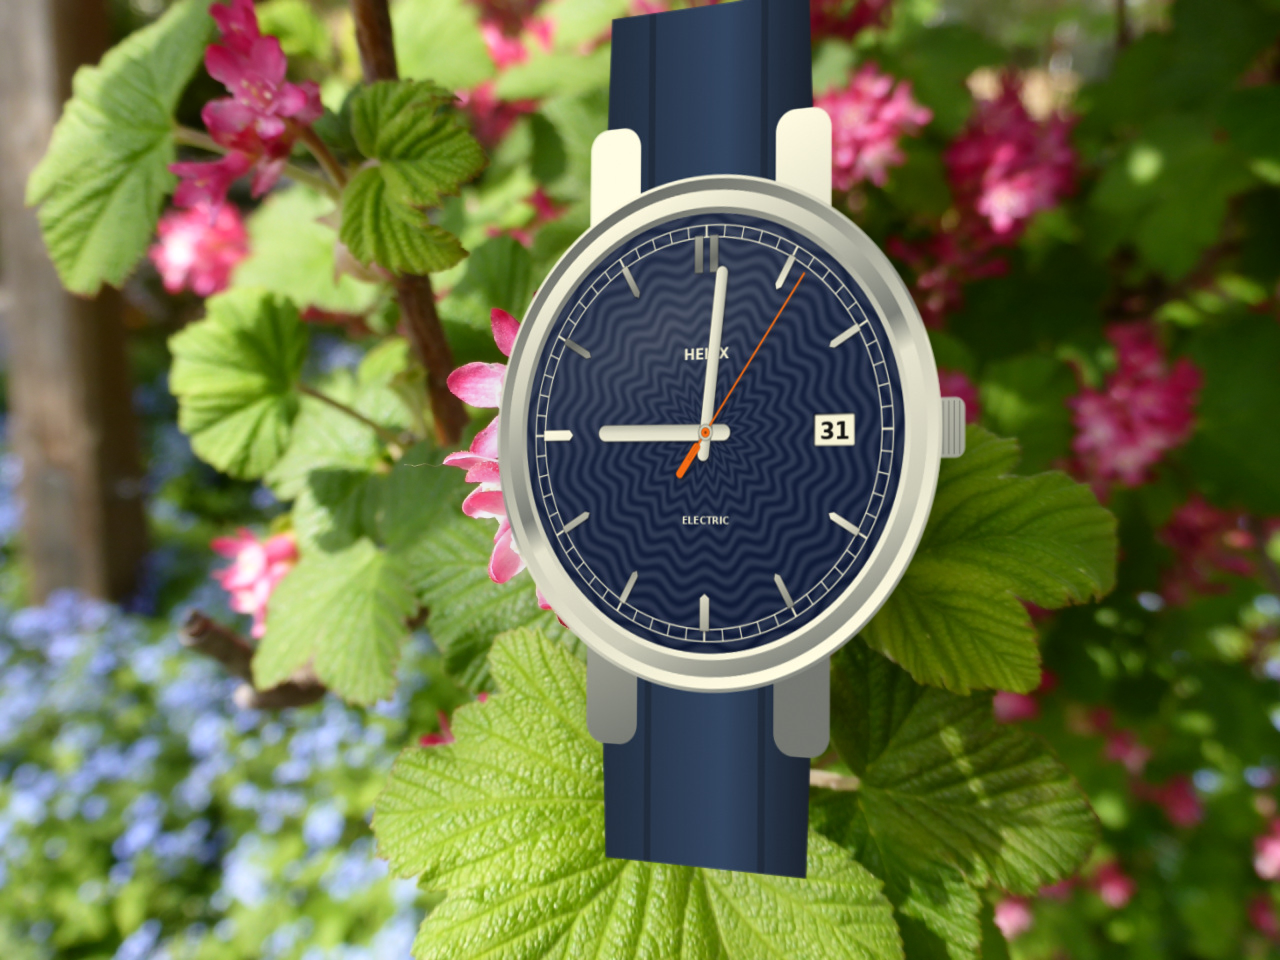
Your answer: **9:01:06**
